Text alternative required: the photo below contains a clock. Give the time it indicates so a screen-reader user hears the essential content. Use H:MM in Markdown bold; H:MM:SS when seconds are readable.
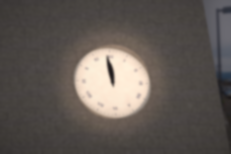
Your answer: **11:59**
